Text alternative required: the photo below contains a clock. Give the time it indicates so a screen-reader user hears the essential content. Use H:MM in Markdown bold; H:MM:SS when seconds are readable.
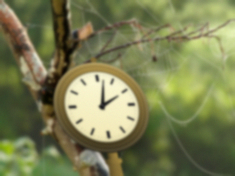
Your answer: **2:02**
